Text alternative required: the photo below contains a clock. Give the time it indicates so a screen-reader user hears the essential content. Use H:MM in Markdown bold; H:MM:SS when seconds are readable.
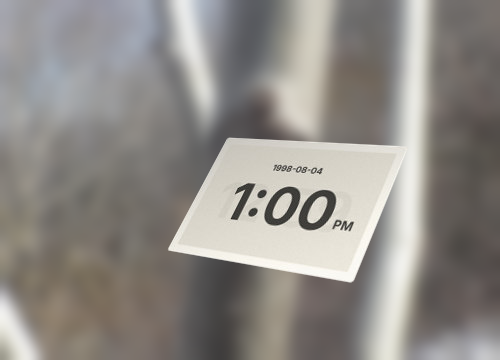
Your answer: **1:00**
